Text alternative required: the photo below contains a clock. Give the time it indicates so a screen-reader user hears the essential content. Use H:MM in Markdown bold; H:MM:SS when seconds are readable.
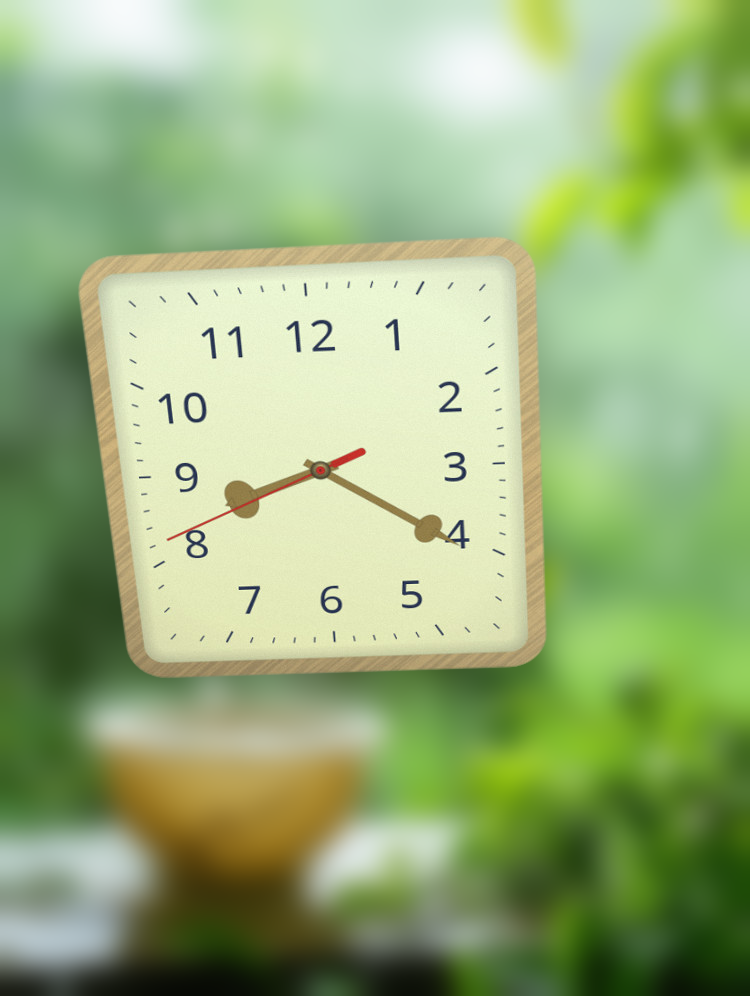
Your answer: **8:20:41**
